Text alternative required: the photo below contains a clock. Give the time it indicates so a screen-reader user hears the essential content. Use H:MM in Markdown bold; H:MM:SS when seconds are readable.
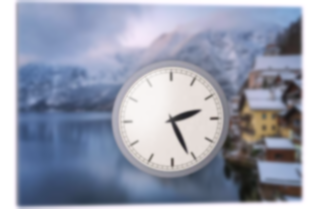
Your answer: **2:26**
